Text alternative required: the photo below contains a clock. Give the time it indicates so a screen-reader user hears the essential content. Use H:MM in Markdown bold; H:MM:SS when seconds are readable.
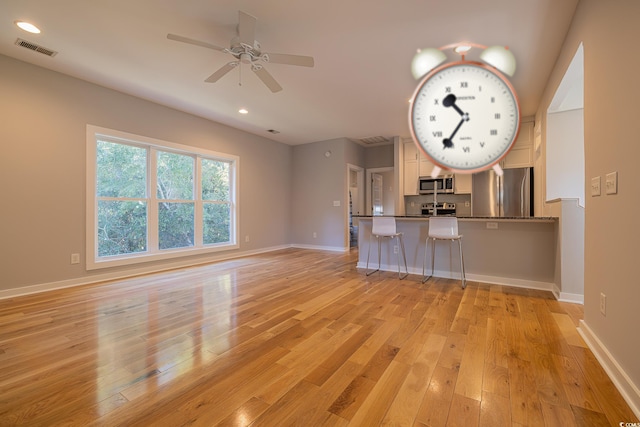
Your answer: **10:36**
